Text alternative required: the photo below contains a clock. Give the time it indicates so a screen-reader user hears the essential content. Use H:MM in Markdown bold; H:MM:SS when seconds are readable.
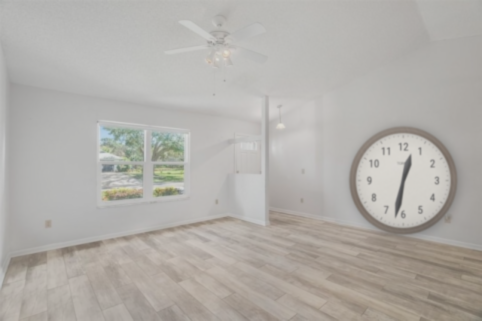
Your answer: **12:32**
